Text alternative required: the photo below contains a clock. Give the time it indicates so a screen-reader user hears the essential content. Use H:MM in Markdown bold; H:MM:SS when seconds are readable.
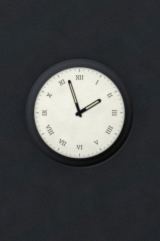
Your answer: **1:57**
